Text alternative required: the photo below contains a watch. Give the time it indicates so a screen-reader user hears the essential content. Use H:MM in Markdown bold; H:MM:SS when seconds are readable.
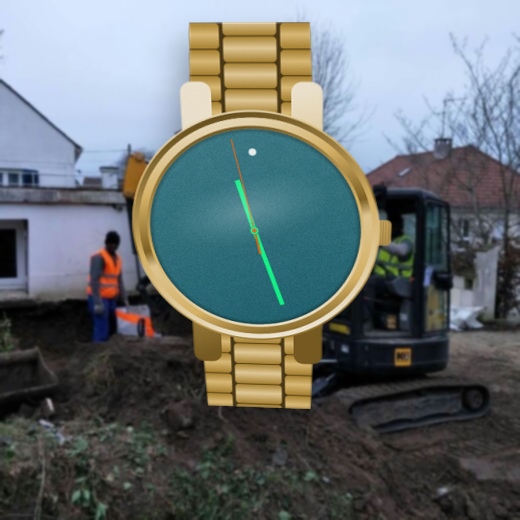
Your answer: **11:26:58**
